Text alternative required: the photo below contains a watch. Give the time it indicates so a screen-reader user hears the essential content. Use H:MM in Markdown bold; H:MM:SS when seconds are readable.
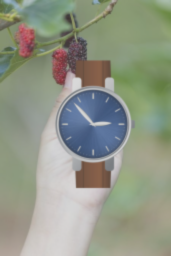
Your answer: **2:53**
